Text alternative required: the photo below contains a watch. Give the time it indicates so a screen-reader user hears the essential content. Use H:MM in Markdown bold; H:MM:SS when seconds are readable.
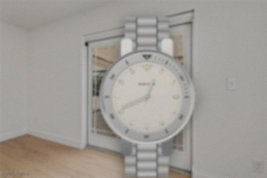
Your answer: **12:41**
